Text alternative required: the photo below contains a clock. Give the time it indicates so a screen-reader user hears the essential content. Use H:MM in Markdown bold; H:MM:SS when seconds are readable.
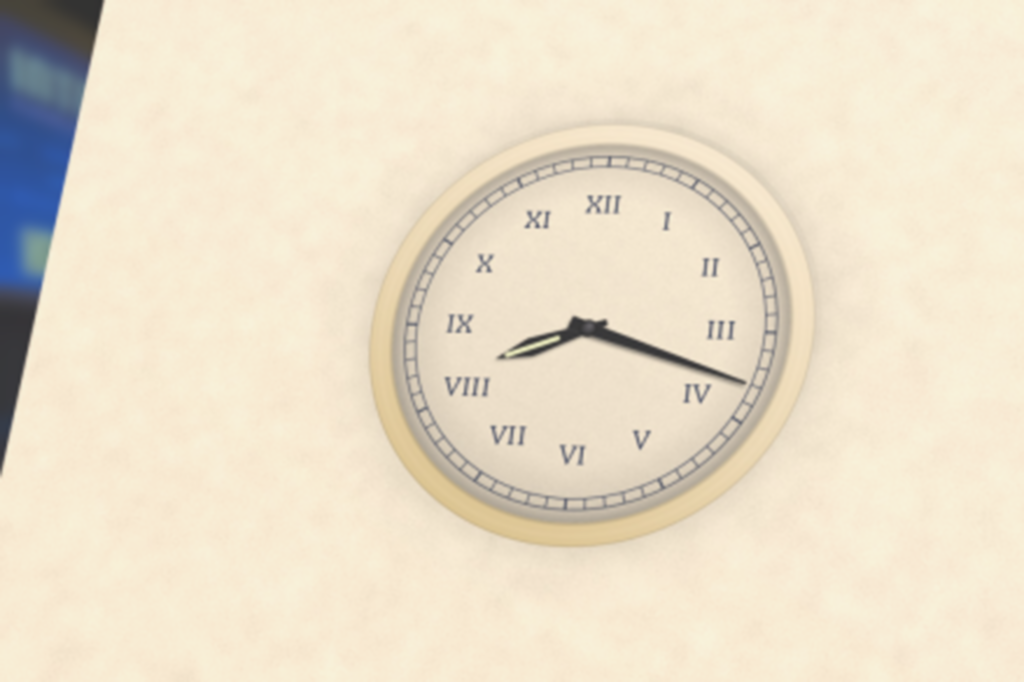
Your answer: **8:18**
